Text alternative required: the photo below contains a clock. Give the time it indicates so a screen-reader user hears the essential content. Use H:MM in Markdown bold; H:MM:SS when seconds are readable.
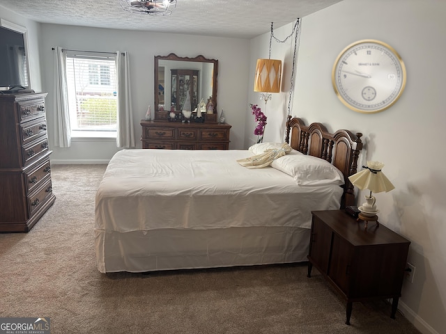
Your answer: **9:47**
